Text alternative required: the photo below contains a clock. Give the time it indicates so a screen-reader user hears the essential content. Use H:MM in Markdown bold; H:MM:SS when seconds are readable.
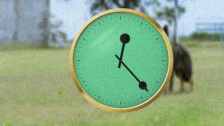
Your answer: **12:23**
